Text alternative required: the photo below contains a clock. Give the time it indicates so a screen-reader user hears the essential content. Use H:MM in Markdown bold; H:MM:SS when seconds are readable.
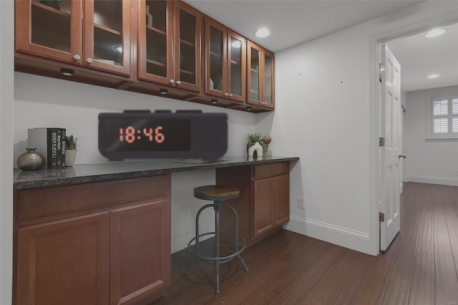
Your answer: **18:46**
